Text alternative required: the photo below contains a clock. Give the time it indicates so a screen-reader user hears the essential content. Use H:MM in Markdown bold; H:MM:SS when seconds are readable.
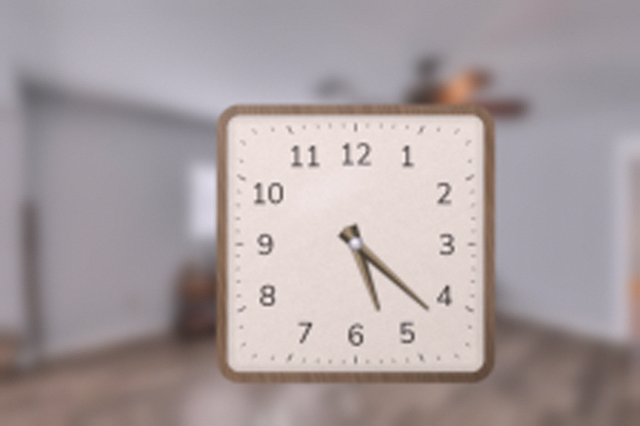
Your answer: **5:22**
